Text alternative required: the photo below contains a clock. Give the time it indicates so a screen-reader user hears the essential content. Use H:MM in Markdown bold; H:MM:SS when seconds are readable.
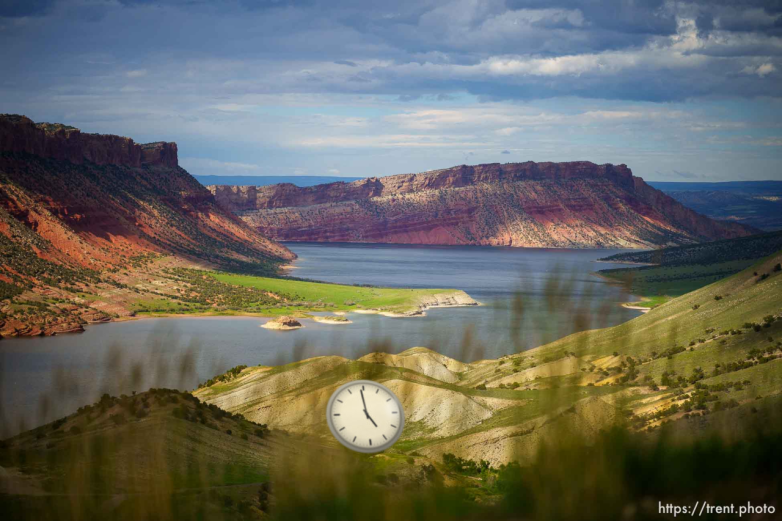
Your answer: **4:59**
